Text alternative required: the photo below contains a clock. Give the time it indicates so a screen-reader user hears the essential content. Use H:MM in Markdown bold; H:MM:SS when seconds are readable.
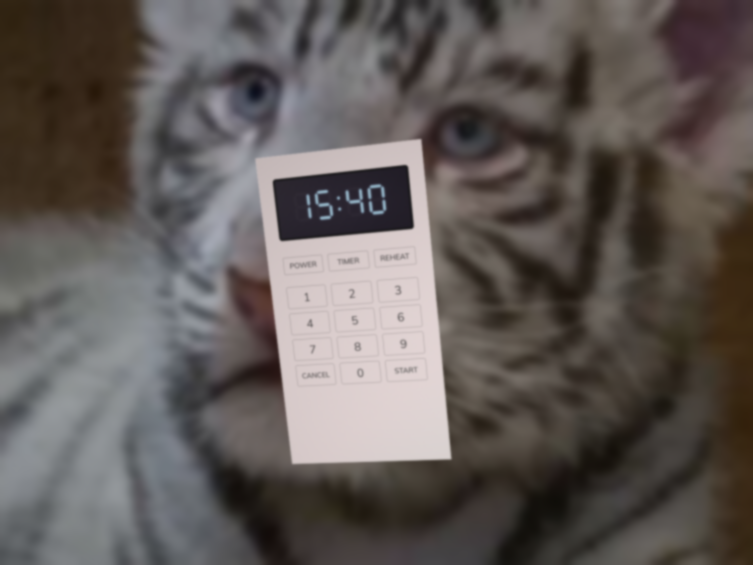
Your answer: **15:40**
